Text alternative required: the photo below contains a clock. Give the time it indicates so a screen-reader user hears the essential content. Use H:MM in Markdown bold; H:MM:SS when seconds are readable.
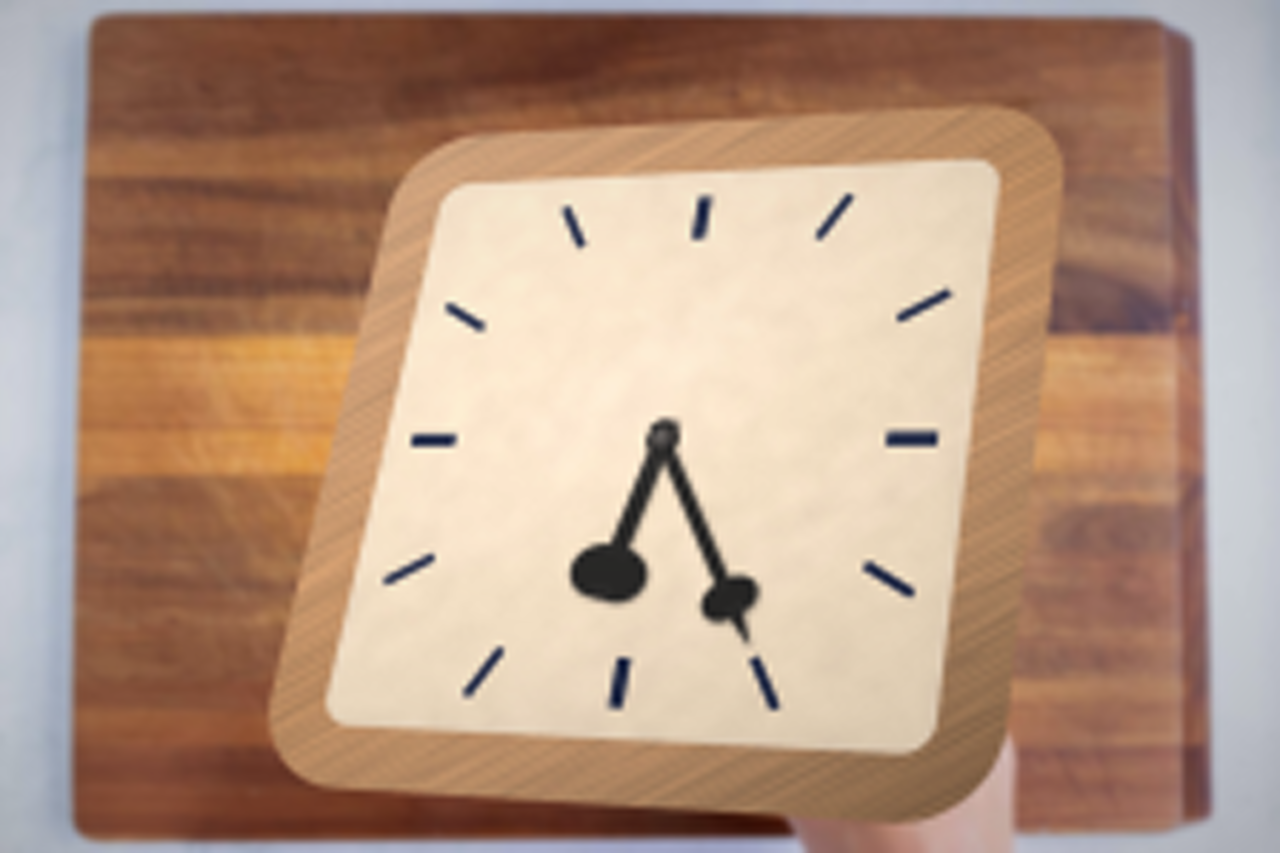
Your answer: **6:25**
